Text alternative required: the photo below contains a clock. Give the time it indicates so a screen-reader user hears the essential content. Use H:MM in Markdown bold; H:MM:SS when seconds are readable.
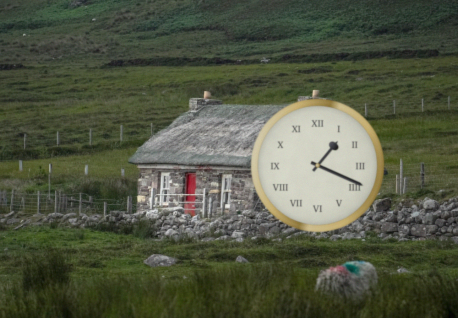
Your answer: **1:19**
